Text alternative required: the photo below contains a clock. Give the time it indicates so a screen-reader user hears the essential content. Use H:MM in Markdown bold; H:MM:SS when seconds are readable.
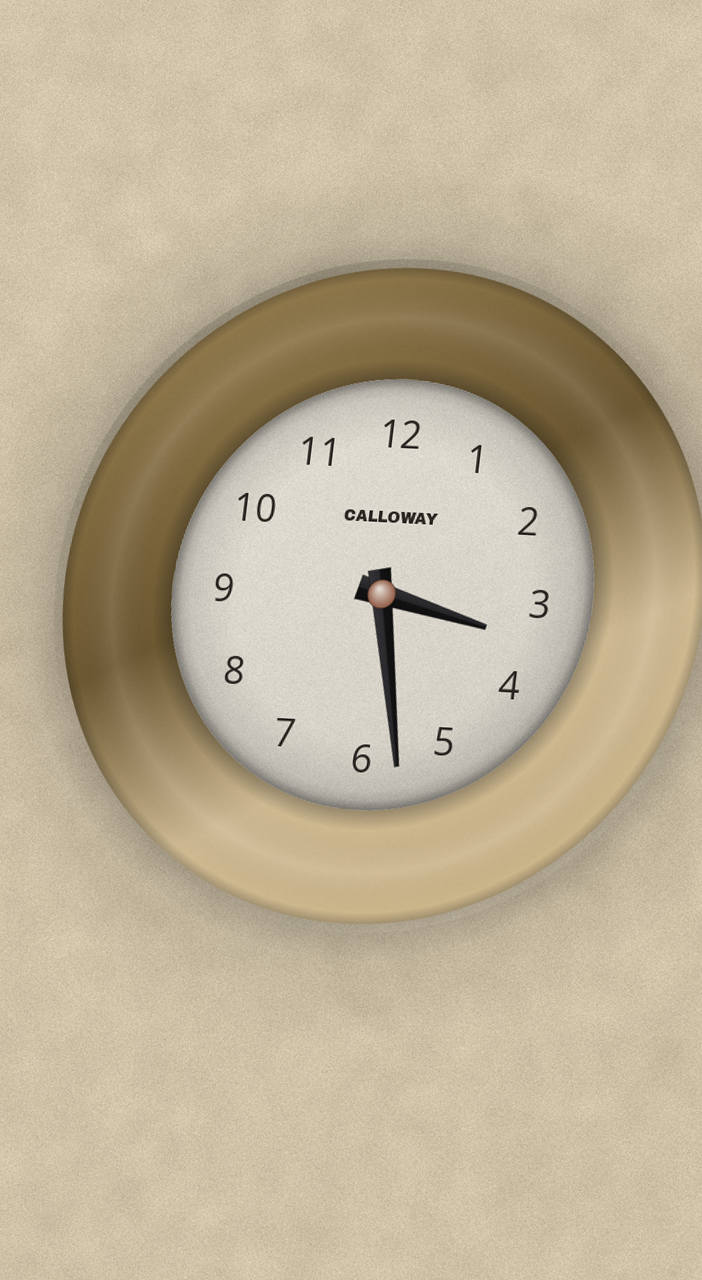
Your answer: **3:28**
